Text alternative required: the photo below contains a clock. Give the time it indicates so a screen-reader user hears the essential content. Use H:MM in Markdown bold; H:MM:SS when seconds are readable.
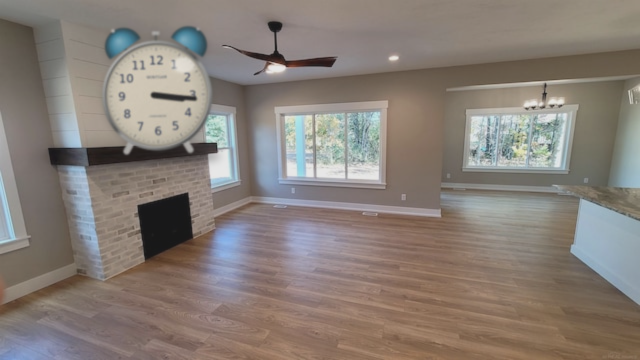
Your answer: **3:16**
